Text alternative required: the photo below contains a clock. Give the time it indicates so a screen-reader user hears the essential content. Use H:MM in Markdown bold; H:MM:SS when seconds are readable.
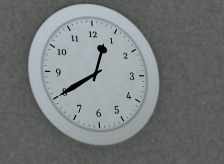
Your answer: **12:40**
